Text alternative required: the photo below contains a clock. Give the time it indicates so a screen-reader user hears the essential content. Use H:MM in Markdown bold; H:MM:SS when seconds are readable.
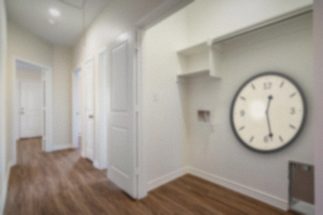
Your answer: **12:28**
